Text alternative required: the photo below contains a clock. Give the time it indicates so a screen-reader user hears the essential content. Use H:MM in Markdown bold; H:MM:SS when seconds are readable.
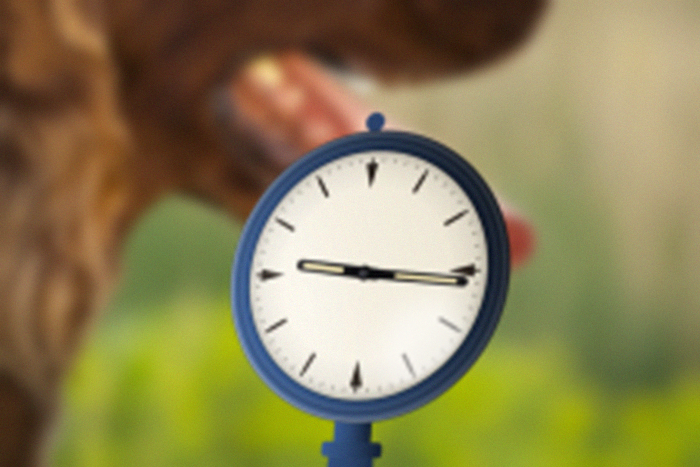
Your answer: **9:16**
